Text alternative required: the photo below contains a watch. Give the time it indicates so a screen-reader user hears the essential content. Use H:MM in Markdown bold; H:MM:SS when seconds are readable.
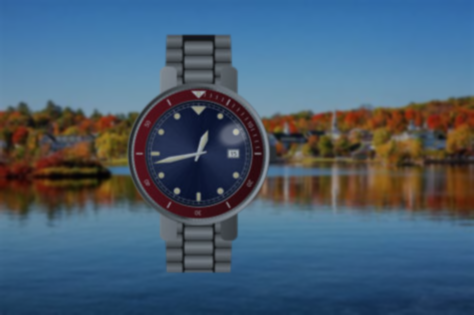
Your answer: **12:43**
